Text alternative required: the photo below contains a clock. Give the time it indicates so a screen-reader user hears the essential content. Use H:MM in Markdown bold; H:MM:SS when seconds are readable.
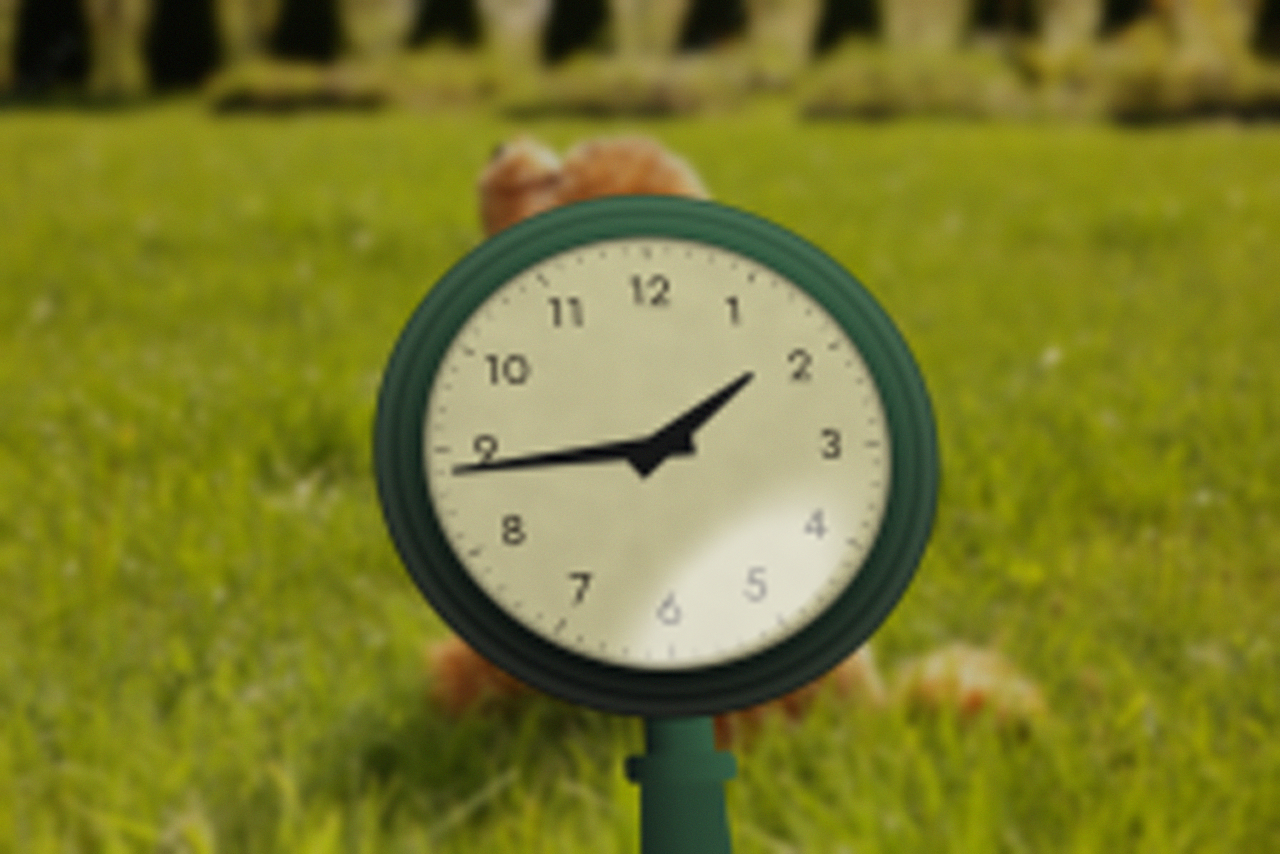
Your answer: **1:44**
